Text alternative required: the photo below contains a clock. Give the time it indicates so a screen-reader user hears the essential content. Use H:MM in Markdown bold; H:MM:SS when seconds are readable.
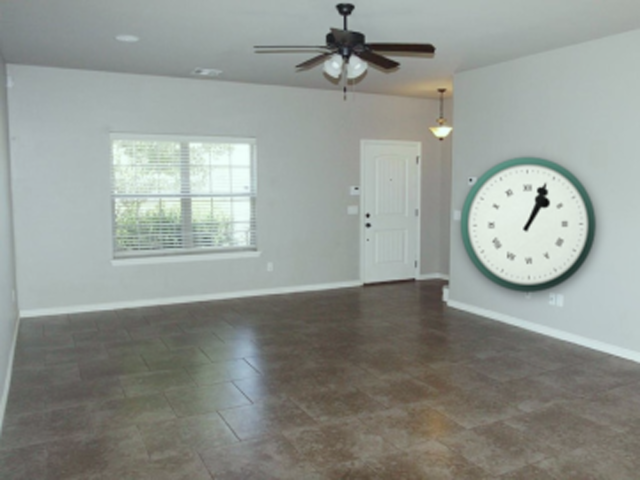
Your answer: **1:04**
